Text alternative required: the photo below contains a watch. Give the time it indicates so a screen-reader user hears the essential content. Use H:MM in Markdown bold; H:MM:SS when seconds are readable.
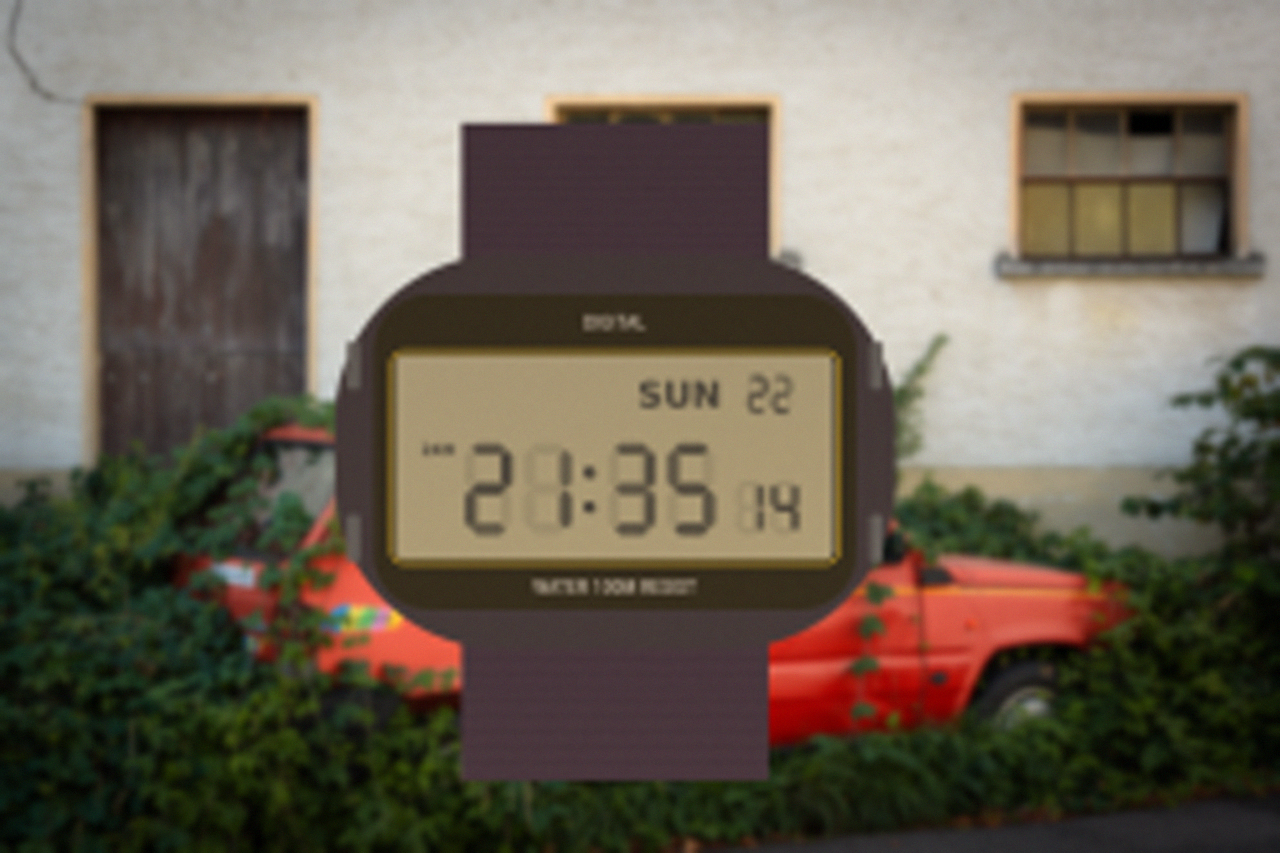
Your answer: **21:35:14**
